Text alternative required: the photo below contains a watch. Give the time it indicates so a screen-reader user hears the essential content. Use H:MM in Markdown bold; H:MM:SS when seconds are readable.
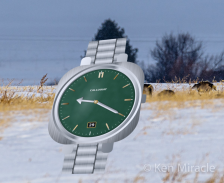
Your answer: **9:20**
